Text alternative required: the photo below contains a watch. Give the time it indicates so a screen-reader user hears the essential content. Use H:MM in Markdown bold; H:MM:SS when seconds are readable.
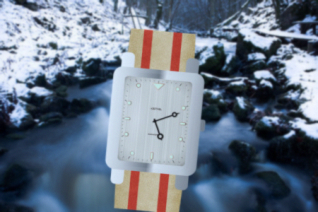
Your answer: **5:11**
